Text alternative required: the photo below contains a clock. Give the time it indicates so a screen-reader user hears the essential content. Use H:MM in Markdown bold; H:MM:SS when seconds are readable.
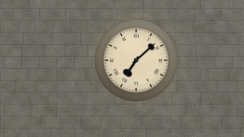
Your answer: **7:08**
